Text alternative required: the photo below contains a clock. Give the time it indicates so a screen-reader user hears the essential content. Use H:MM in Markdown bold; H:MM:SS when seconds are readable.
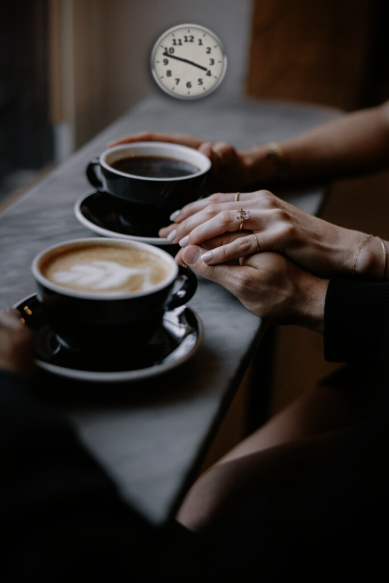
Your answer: **3:48**
